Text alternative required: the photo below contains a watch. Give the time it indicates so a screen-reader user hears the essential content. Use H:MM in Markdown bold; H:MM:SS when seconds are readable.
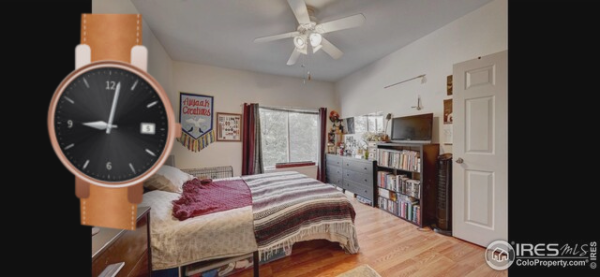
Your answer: **9:02**
